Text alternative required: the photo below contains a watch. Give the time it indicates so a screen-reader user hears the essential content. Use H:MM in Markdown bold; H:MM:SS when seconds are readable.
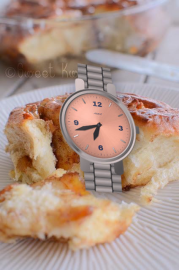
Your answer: **6:42**
